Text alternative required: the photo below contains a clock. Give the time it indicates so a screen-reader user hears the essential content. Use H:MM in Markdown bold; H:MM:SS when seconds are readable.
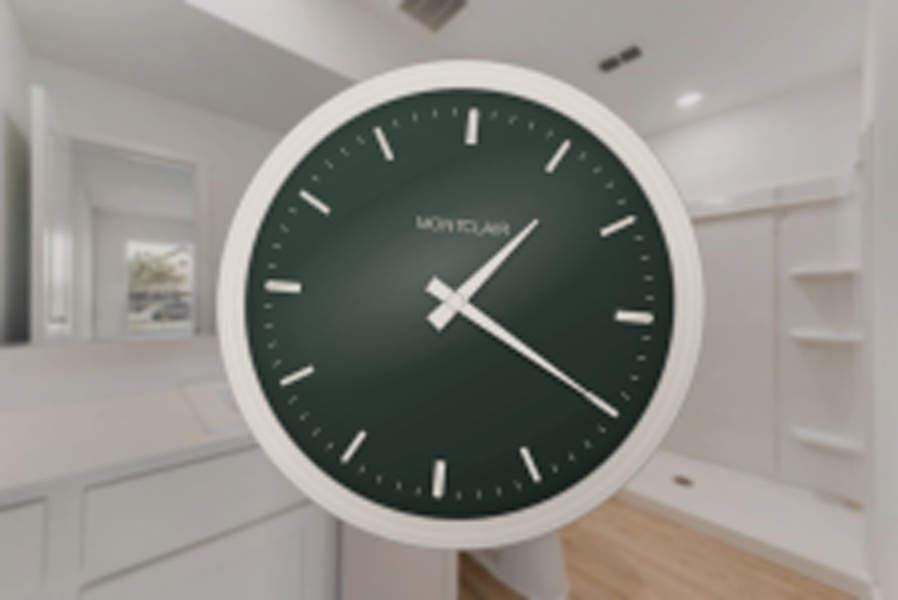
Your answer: **1:20**
